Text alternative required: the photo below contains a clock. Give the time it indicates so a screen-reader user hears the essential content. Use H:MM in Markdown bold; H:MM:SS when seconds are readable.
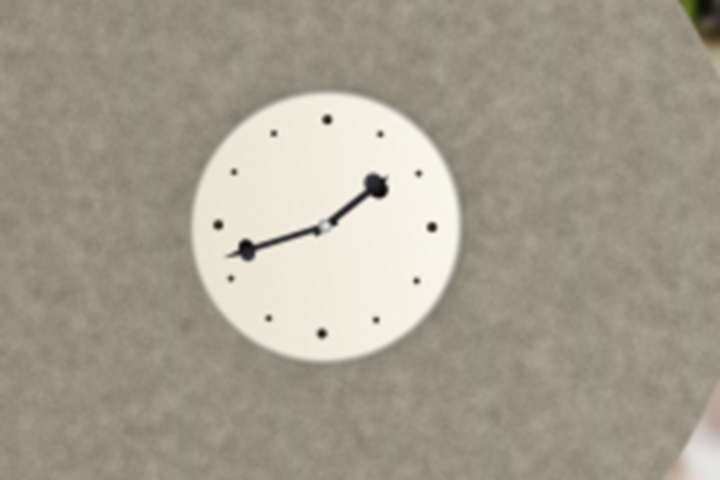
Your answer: **1:42**
